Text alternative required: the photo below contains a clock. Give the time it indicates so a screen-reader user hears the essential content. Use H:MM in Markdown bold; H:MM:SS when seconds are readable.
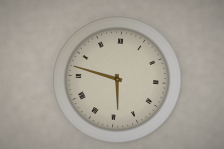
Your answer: **5:47**
